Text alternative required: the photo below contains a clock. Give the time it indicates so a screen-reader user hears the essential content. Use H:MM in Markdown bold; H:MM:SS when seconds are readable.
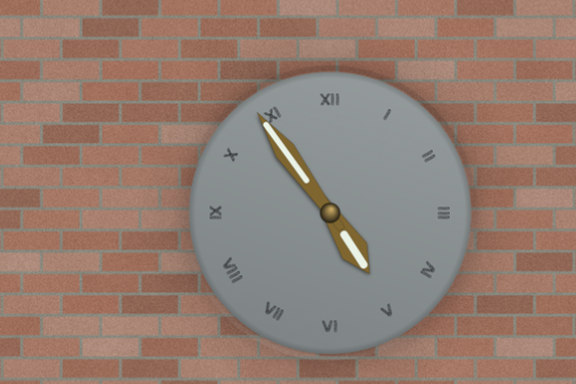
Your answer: **4:54**
